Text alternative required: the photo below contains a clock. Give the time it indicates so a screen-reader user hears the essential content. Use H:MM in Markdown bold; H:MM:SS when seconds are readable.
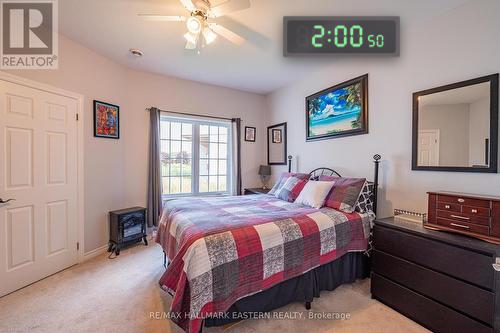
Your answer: **2:00:50**
